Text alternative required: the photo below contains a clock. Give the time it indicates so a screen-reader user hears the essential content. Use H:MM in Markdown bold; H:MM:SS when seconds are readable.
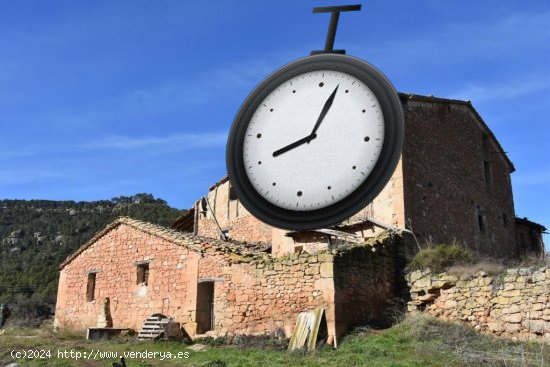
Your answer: **8:03**
